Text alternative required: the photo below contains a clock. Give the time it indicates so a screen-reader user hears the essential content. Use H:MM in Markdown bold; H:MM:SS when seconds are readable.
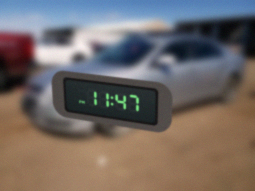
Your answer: **11:47**
